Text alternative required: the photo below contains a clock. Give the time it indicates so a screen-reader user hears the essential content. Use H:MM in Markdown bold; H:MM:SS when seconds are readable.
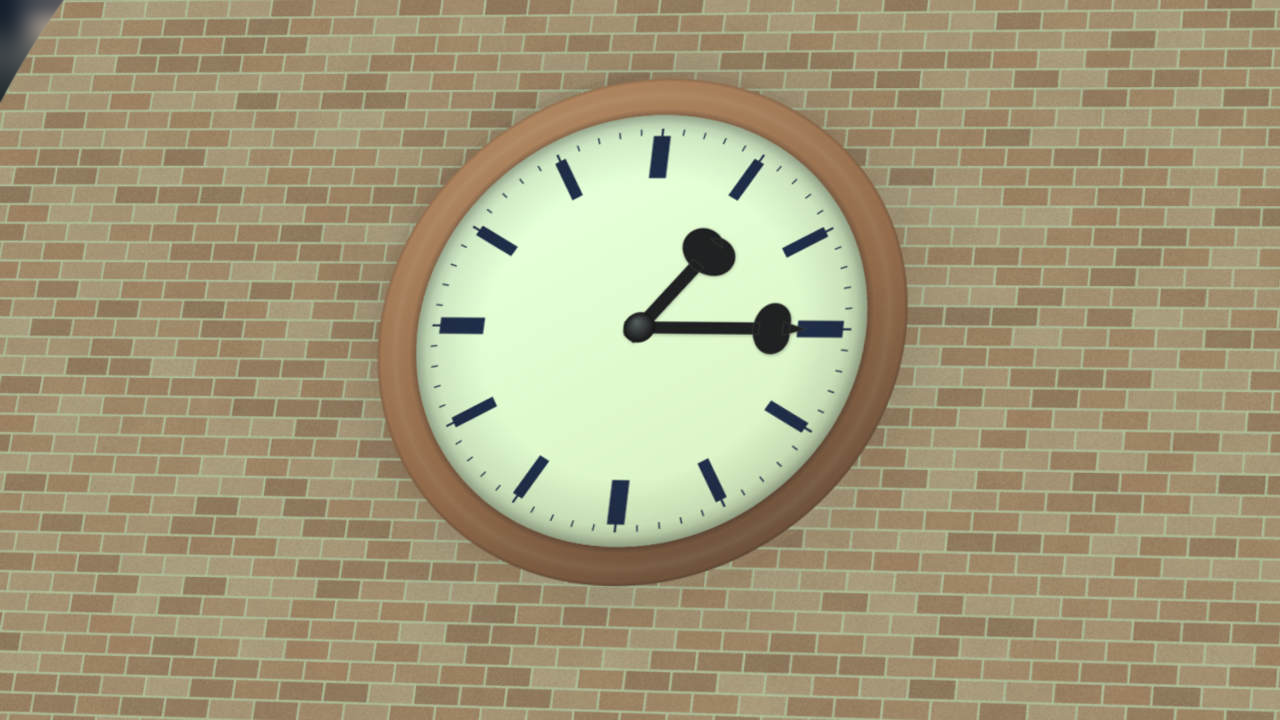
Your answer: **1:15**
